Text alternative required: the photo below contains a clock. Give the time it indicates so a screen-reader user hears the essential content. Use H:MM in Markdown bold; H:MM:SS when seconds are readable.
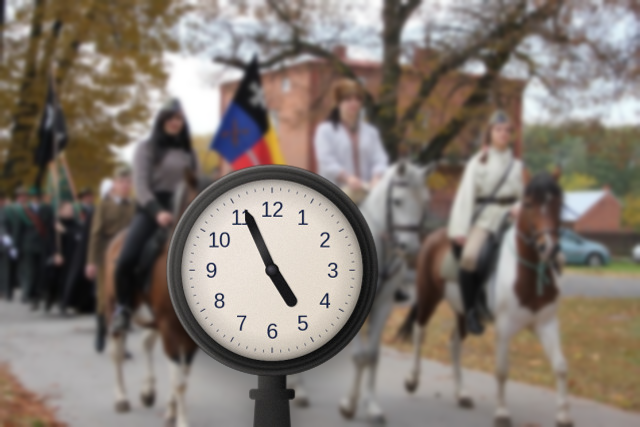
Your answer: **4:56**
